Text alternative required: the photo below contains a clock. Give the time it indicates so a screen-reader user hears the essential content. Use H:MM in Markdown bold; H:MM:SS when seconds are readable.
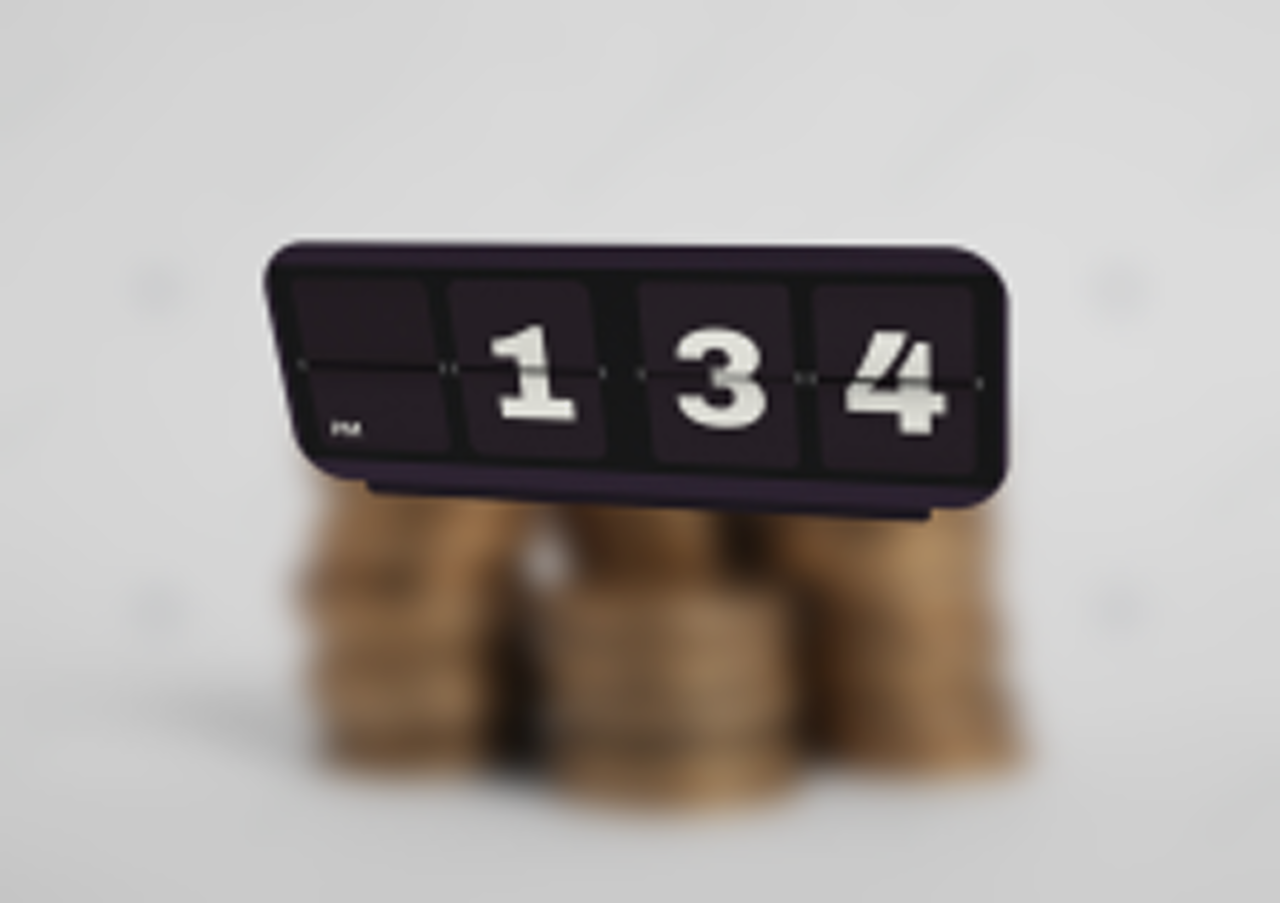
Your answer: **1:34**
